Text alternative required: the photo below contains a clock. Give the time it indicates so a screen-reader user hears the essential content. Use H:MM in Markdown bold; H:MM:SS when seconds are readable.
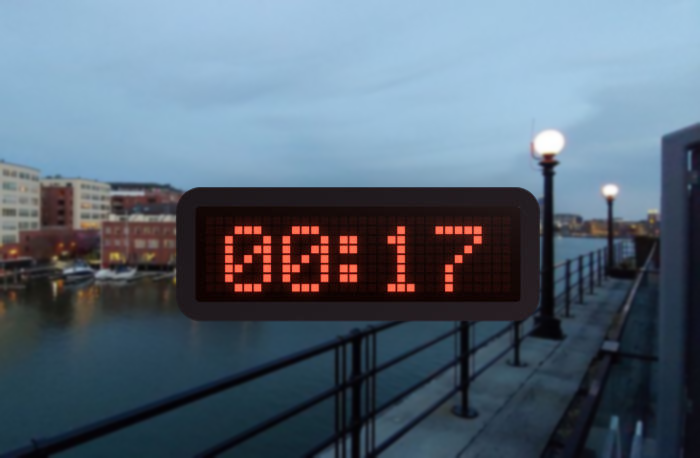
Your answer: **0:17**
